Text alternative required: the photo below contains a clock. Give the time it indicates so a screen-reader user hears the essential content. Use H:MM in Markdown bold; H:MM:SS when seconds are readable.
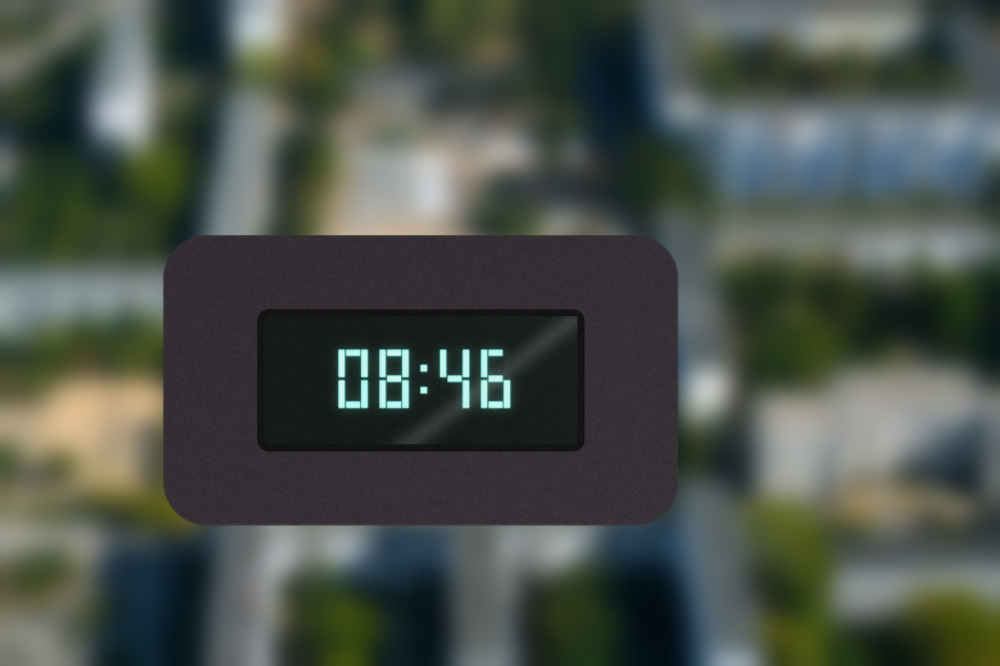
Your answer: **8:46**
